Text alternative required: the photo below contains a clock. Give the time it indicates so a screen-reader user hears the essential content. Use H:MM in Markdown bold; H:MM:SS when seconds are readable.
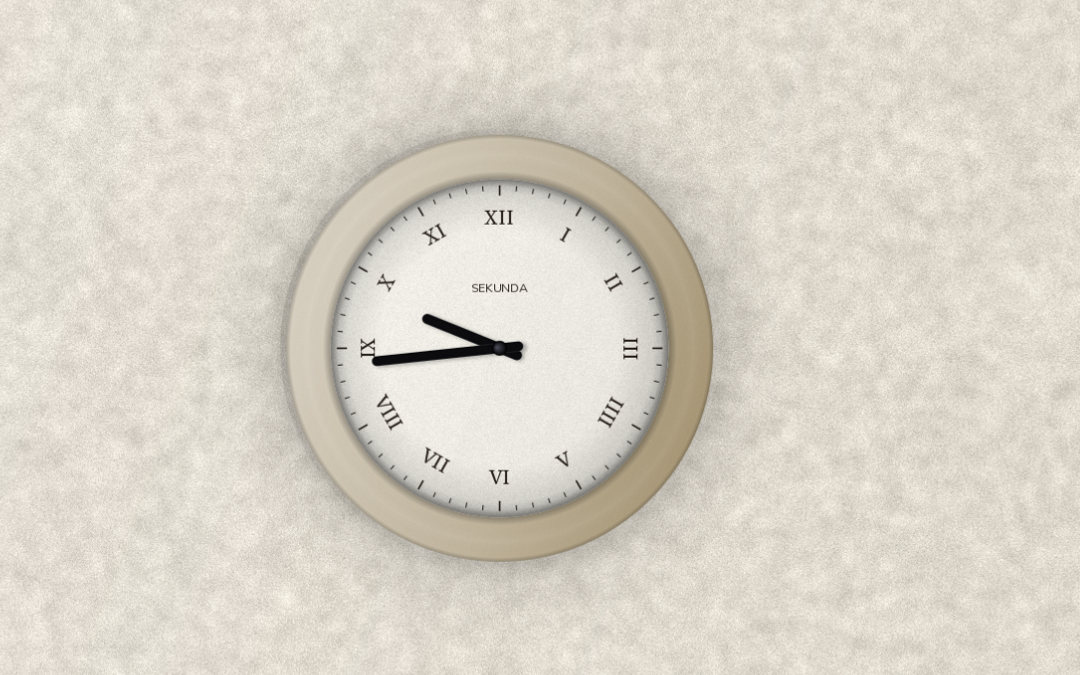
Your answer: **9:44**
